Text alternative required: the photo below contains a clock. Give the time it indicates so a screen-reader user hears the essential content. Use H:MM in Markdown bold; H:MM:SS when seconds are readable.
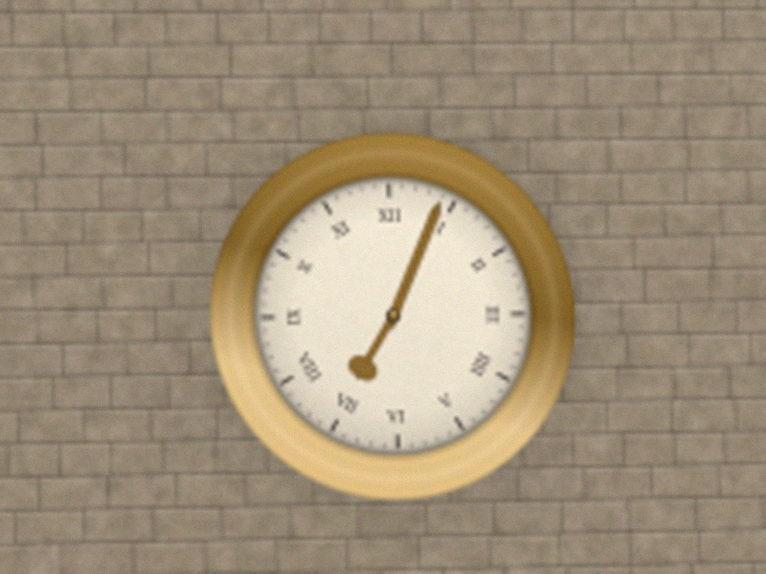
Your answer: **7:04**
